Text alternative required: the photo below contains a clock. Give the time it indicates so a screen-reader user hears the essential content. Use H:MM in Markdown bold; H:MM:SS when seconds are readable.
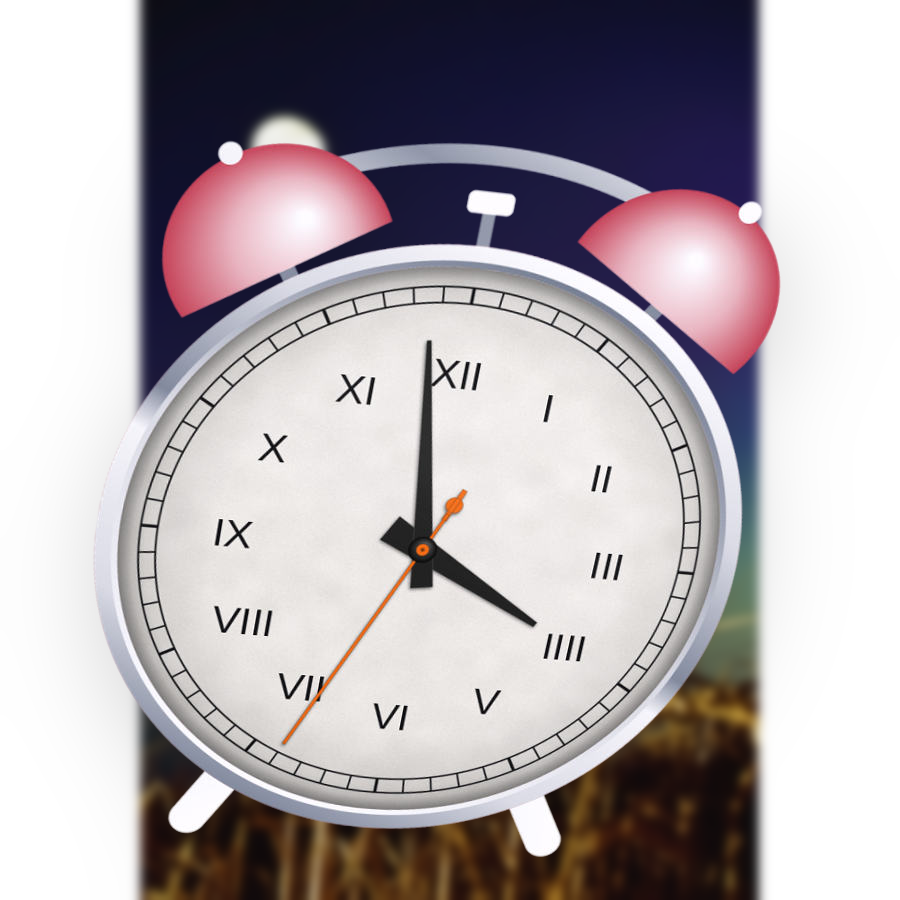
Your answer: **3:58:34**
